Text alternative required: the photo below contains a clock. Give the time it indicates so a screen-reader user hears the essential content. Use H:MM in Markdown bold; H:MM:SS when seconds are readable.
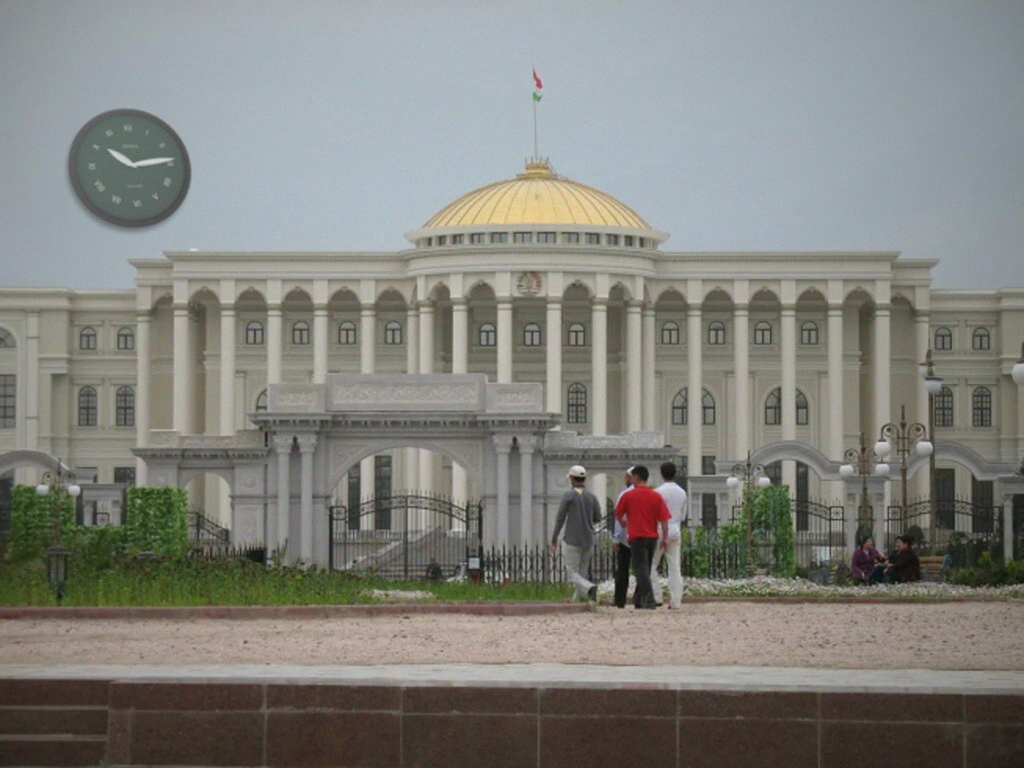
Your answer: **10:14**
